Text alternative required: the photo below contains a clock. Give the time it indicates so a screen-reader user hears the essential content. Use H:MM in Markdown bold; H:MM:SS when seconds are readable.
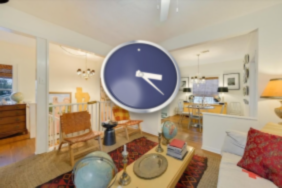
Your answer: **3:23**
